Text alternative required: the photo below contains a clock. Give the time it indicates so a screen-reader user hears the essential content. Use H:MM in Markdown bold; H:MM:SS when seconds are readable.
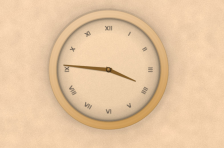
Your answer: **3:46**
